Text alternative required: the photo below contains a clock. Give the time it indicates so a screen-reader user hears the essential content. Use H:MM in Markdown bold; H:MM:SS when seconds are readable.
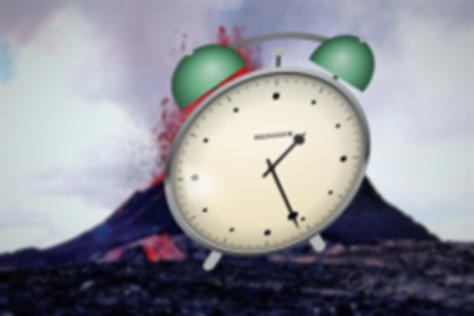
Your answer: **1:26**
